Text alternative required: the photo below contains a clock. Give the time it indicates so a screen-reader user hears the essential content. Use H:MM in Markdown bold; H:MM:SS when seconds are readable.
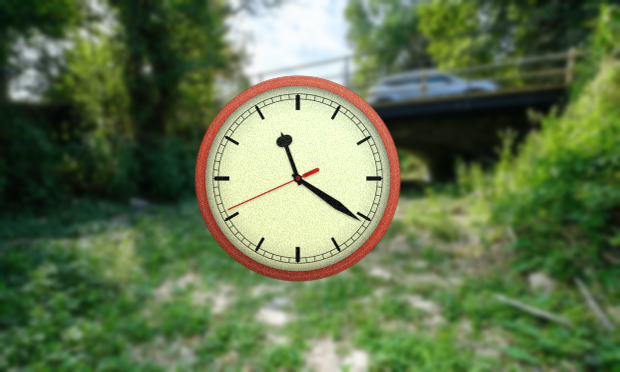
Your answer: **11:20:41**
